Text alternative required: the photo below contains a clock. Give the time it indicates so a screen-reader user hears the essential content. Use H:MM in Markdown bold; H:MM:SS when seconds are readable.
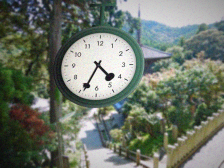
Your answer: **4:34**
